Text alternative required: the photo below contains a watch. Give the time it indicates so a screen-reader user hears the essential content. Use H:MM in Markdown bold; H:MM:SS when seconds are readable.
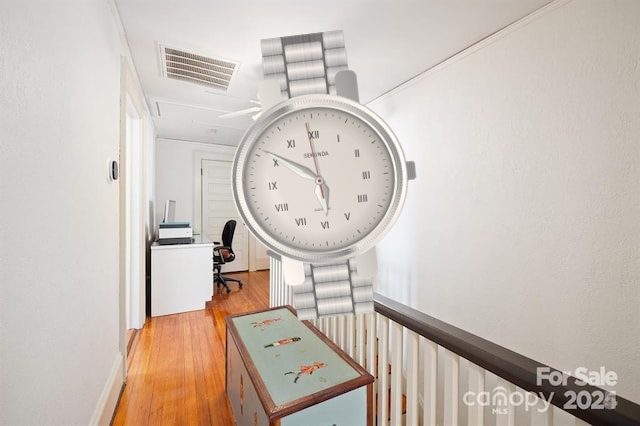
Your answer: **5:50:59**
